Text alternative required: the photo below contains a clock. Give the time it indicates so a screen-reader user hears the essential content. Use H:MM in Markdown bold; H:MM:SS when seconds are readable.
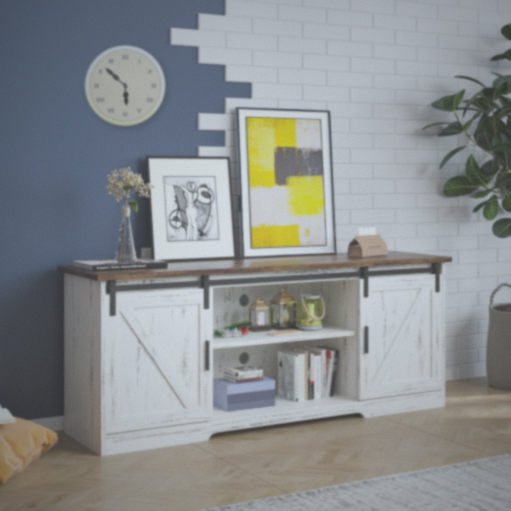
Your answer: **5:52**
